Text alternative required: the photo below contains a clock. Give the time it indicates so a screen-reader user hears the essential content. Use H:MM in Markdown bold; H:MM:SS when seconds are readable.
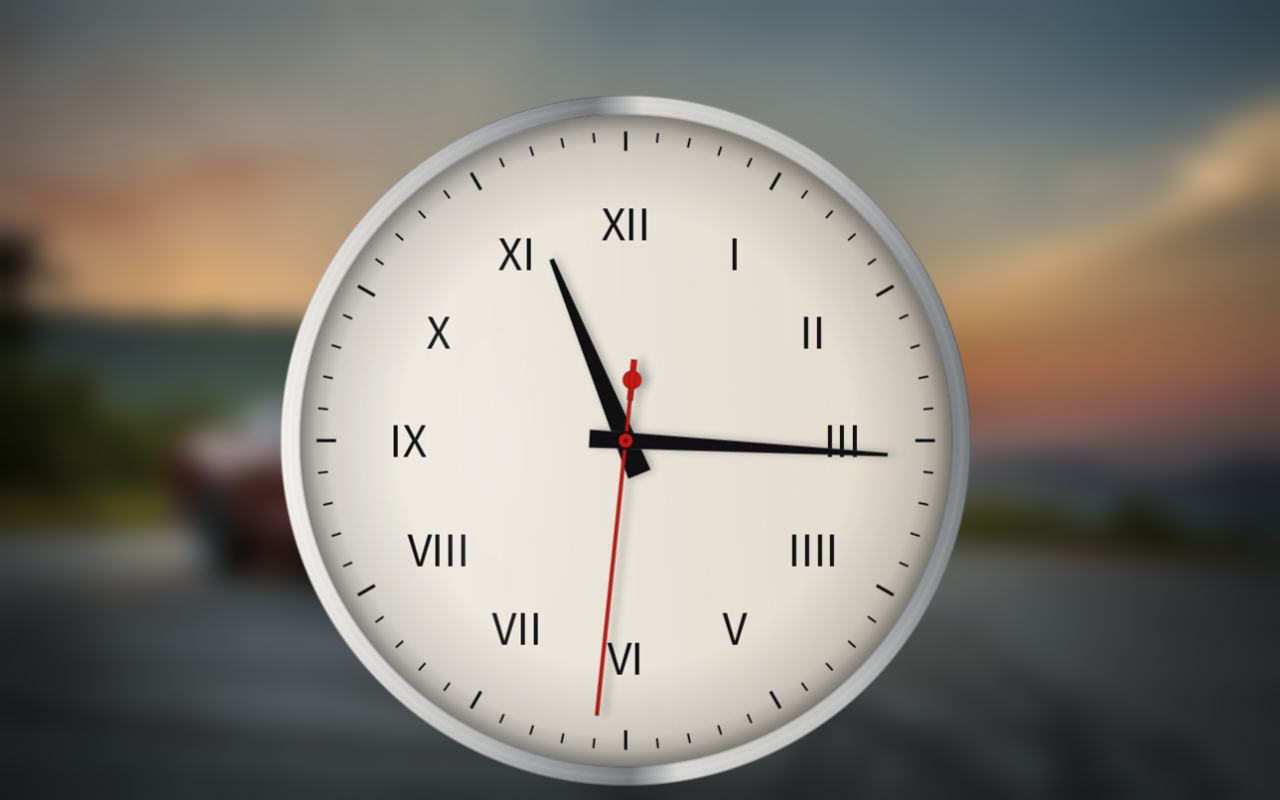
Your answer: **11:15:31**
